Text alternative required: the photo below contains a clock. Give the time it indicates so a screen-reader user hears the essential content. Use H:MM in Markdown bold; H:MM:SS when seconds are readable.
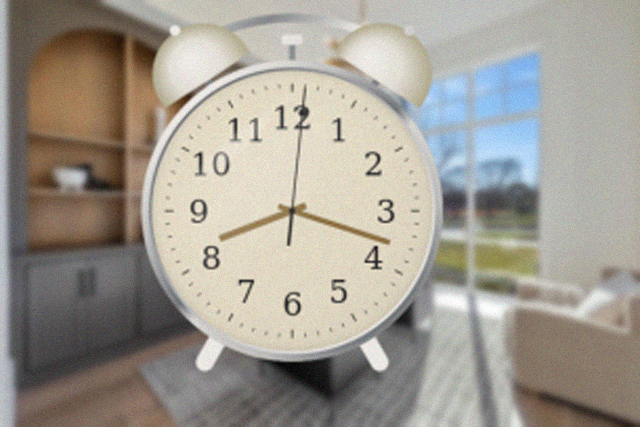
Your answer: **8:18:01**
